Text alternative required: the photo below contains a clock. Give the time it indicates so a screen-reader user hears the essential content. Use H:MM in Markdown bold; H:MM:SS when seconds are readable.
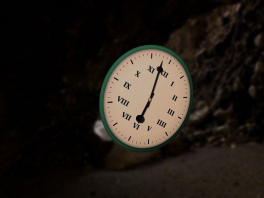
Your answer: **5:58**
